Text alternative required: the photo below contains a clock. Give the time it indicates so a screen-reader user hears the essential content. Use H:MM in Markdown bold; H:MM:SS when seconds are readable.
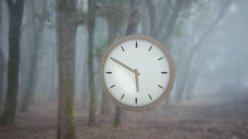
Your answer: **5:50**
